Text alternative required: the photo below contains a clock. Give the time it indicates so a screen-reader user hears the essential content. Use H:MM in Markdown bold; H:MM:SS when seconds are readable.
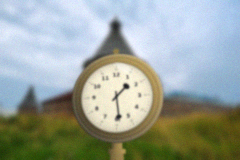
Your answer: **1:29**
